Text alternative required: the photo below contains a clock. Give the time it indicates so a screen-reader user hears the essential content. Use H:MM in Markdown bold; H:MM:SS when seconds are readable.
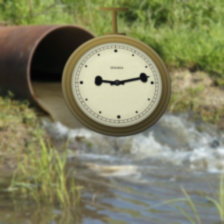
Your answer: **9:13**
